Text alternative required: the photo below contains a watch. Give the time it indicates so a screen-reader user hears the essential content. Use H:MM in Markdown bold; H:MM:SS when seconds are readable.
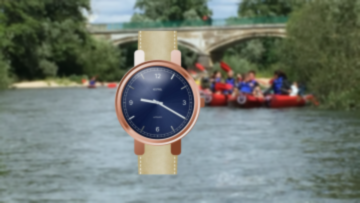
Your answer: **9:20**
